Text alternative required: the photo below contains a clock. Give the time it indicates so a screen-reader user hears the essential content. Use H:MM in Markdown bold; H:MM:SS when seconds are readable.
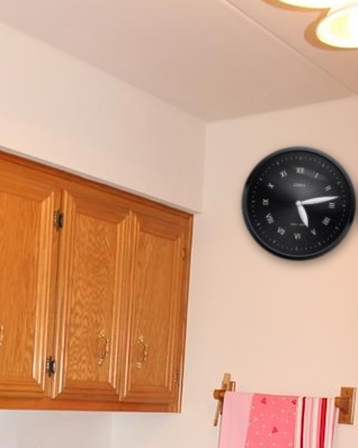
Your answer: **5:13**
